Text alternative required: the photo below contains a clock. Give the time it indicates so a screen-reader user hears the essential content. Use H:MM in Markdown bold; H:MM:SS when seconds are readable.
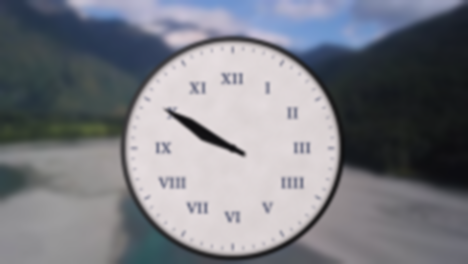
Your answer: **9:50**
